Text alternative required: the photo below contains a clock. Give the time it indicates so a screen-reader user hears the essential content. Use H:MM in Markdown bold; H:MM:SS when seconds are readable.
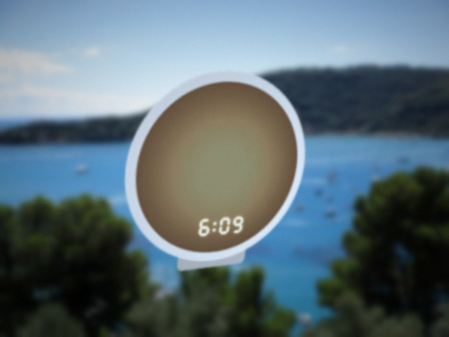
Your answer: **6:09**
